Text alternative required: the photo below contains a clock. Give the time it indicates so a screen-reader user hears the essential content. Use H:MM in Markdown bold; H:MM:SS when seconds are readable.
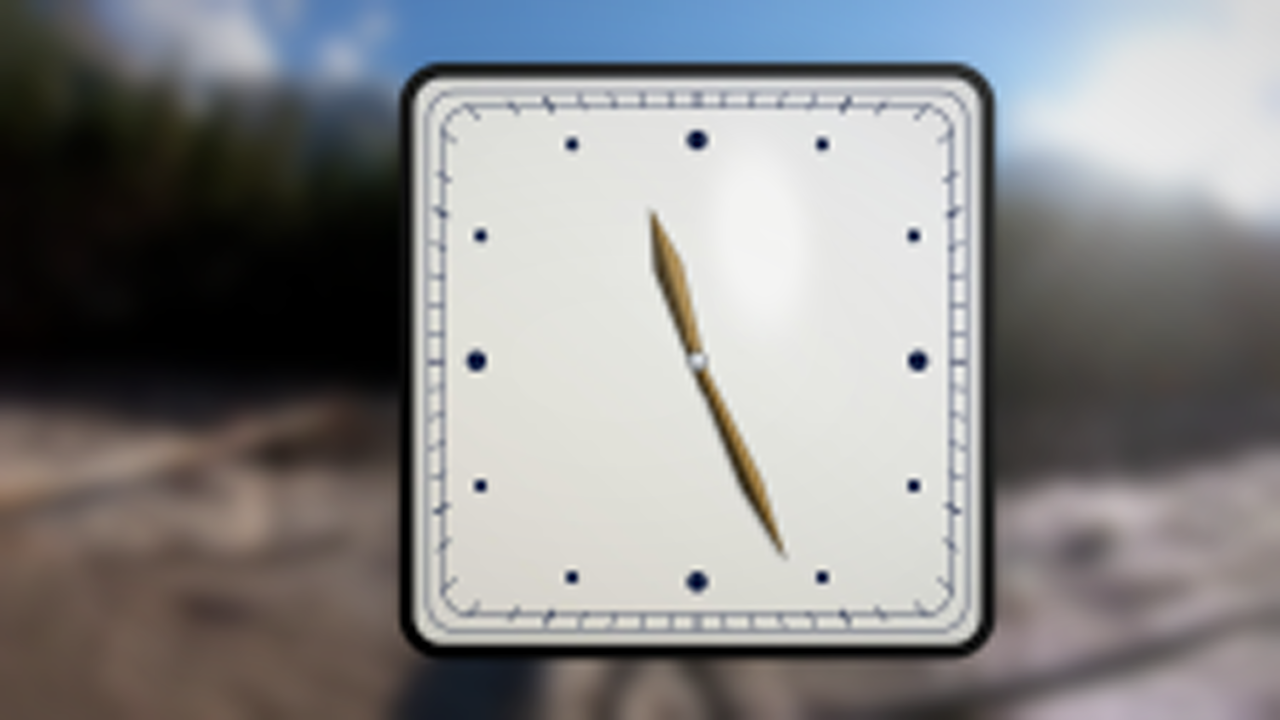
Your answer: **11:26**
